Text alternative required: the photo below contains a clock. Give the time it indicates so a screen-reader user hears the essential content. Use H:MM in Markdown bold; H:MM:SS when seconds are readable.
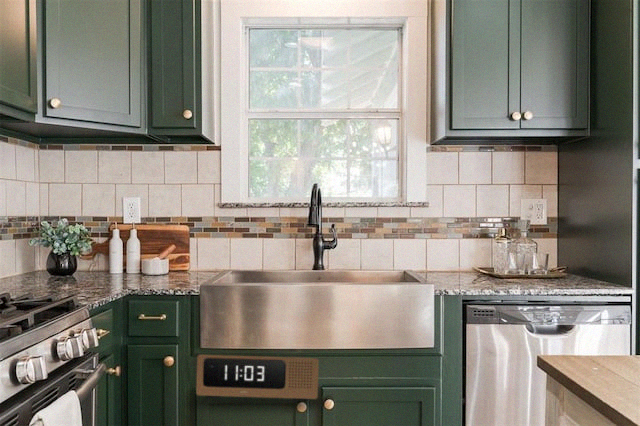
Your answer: **11:03**
